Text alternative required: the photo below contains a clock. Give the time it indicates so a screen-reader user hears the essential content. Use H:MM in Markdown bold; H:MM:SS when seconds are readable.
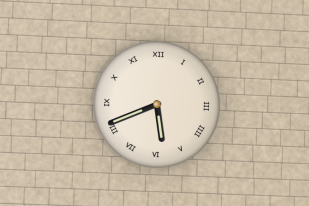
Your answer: **5:41**
